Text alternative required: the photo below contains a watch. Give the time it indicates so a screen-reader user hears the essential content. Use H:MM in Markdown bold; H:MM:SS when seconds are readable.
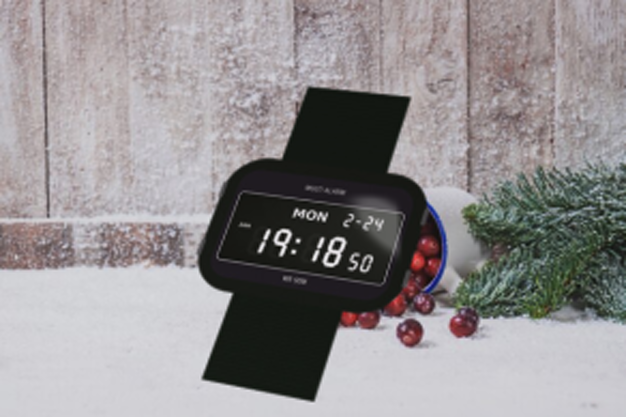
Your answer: **19:18:50**
